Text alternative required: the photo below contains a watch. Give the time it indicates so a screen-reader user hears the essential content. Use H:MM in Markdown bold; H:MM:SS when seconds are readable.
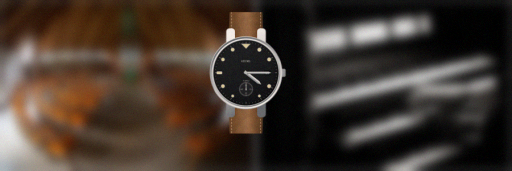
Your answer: **4:15**
